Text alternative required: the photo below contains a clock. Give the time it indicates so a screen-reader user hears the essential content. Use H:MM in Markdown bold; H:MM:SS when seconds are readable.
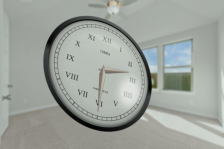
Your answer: **2:30**
